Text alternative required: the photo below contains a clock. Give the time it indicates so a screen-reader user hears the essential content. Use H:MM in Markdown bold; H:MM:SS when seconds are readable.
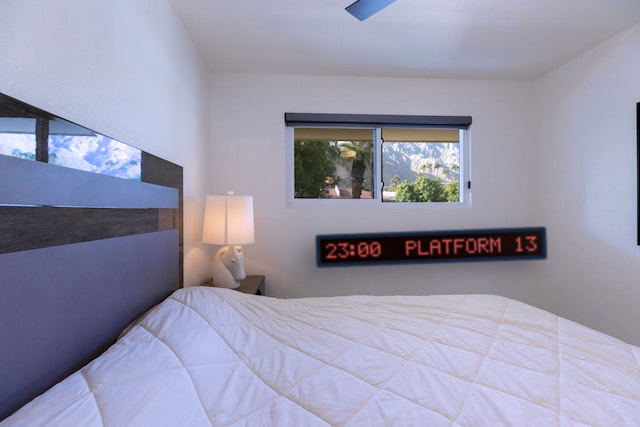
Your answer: **23:00**
